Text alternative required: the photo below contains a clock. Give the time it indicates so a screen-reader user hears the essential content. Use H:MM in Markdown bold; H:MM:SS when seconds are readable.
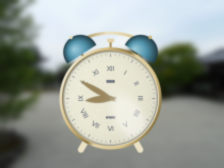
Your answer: **8:50**
